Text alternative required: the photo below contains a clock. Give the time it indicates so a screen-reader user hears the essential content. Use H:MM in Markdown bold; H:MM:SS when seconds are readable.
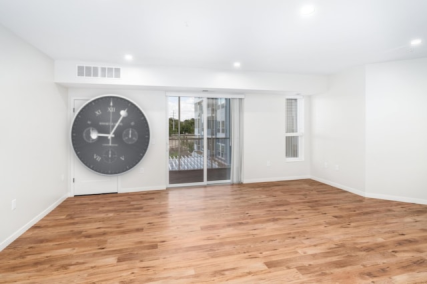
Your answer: **9:05**
